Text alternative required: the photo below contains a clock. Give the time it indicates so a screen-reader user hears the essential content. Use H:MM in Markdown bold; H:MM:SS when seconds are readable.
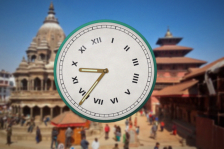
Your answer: **9:39**
